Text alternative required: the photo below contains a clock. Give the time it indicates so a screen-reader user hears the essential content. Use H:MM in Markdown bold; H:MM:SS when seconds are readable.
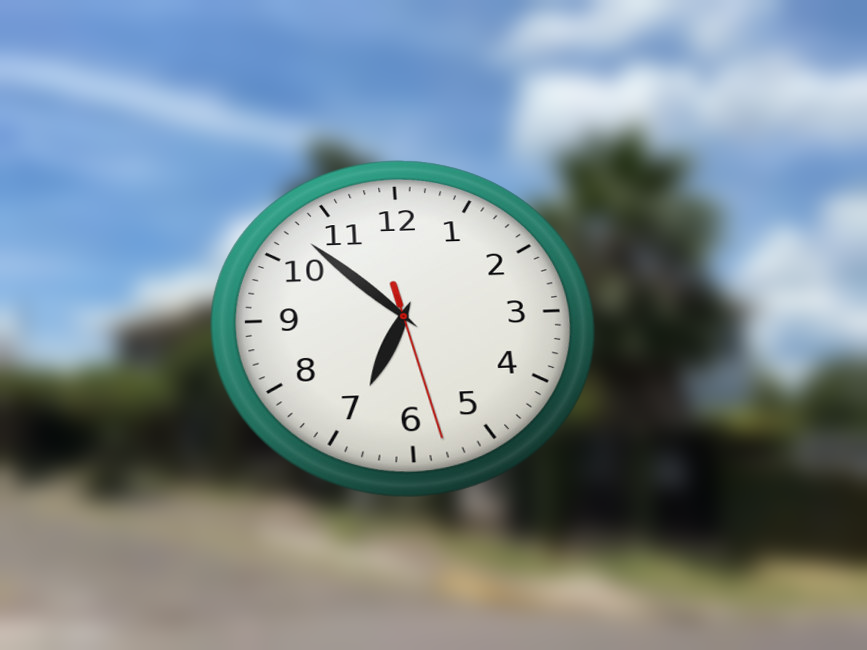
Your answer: **6:52:28**
